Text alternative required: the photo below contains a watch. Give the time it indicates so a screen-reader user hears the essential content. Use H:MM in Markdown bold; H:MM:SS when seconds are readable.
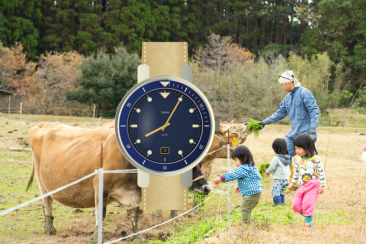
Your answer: **8:05**
